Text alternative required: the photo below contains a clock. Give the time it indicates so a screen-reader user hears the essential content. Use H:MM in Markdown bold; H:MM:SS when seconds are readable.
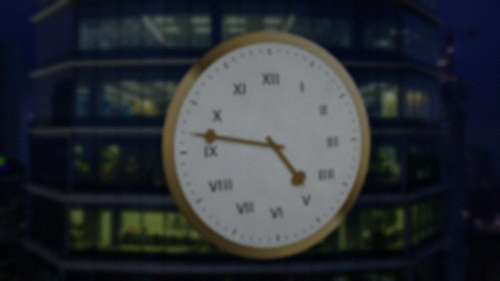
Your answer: **4:47**
